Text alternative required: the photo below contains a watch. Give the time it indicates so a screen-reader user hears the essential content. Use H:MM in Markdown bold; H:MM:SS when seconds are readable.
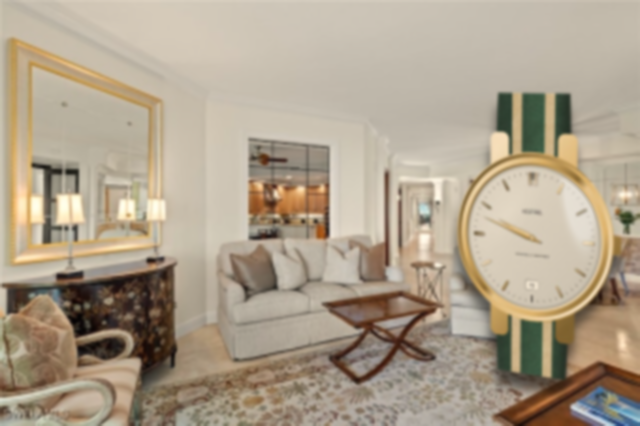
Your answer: **9:48**
